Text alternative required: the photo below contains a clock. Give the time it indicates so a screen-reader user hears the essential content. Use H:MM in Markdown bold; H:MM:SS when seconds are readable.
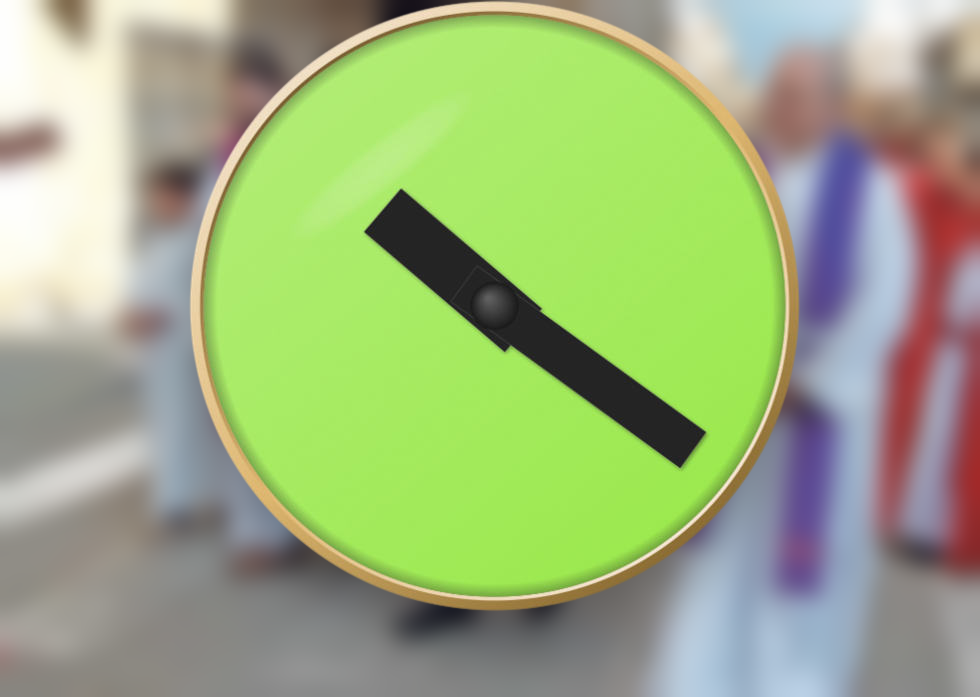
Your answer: **10:21**
